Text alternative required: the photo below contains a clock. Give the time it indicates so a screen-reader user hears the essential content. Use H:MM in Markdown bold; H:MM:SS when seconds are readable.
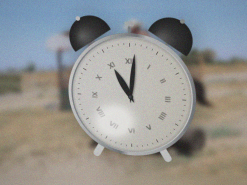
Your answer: **11:01**
